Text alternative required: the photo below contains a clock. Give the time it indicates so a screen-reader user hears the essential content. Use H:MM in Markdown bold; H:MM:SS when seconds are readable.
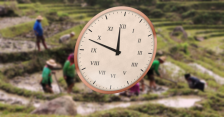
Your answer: **11:48**
